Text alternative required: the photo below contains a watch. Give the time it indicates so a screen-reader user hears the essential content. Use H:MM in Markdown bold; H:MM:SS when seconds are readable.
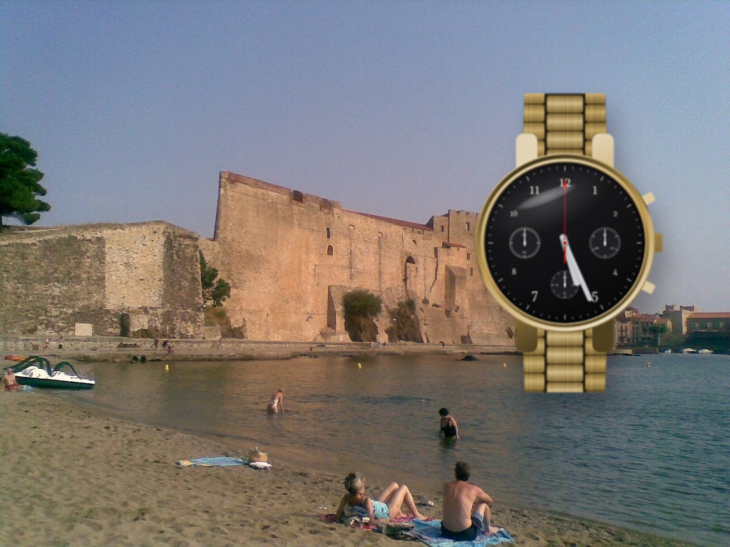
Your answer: **5:26**
